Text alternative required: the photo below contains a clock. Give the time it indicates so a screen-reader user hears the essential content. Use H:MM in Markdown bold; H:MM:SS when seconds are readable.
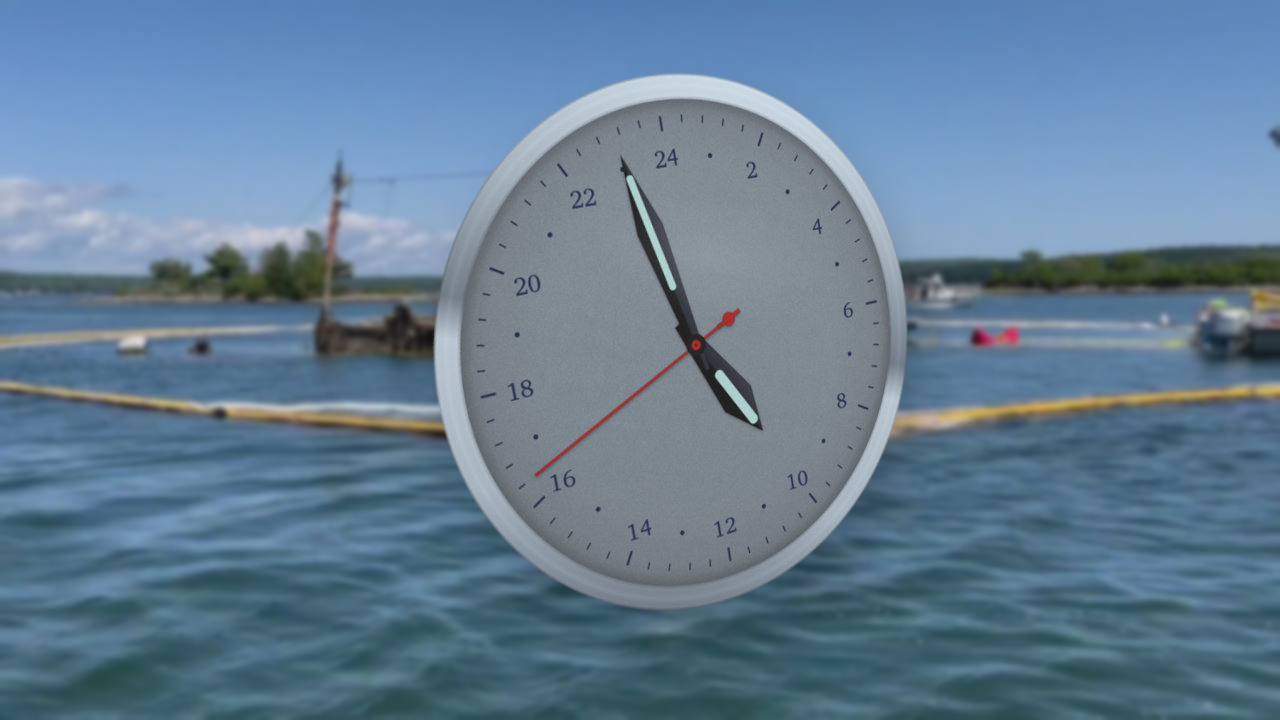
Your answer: **9:57:41**
